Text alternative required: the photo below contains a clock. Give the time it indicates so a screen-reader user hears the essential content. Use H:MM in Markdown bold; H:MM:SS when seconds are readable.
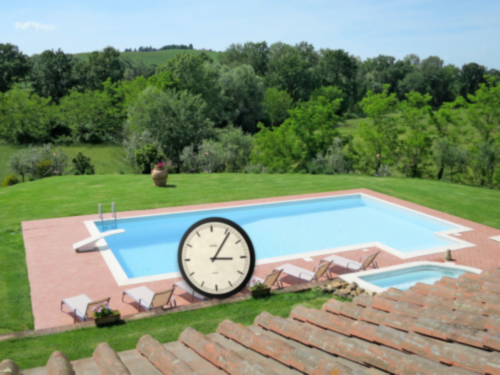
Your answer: **3:06**
